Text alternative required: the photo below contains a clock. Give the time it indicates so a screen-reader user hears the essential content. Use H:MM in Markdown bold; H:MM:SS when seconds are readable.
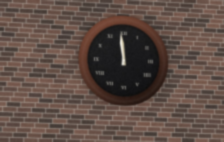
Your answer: **11:59**
